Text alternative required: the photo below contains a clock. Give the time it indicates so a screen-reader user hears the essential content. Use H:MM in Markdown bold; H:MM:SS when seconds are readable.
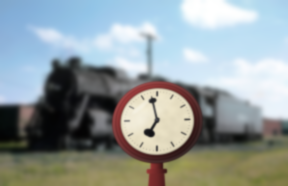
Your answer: **6:58**
